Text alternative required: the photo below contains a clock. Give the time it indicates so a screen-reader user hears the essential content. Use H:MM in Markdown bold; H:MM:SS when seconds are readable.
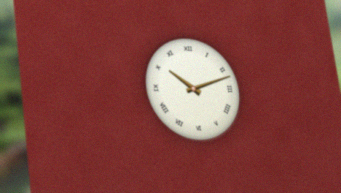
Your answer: **10:12**
